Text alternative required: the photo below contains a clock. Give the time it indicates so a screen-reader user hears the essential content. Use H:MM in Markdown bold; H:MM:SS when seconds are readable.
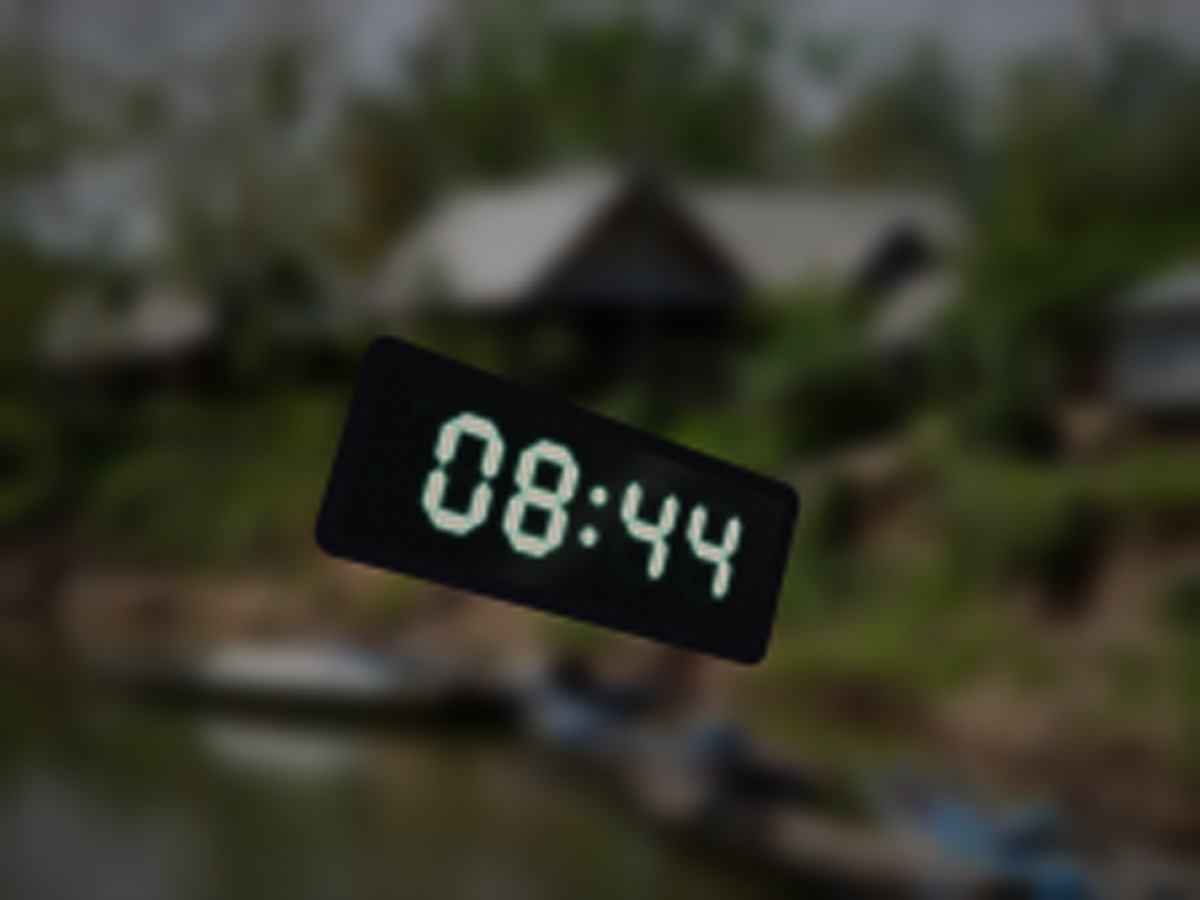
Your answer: **8:44**
